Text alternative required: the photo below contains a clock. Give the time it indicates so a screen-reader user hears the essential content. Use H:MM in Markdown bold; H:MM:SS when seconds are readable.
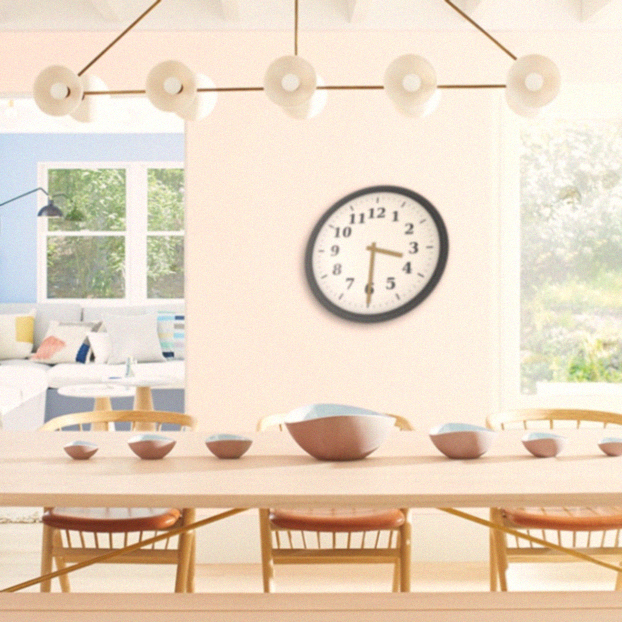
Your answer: **3:30**
